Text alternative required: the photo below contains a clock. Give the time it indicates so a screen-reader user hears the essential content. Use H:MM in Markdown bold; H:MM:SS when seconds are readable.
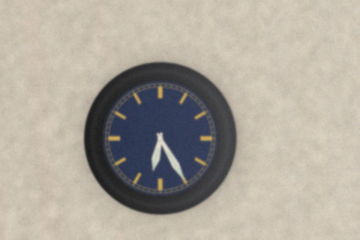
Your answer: **6:25**
